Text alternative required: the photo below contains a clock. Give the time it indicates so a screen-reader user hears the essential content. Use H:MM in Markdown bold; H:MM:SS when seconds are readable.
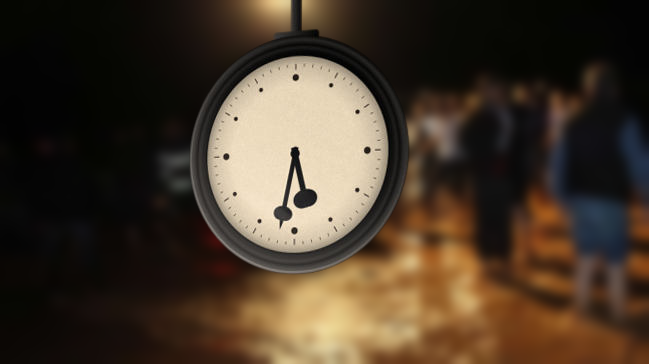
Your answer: **5:32**
